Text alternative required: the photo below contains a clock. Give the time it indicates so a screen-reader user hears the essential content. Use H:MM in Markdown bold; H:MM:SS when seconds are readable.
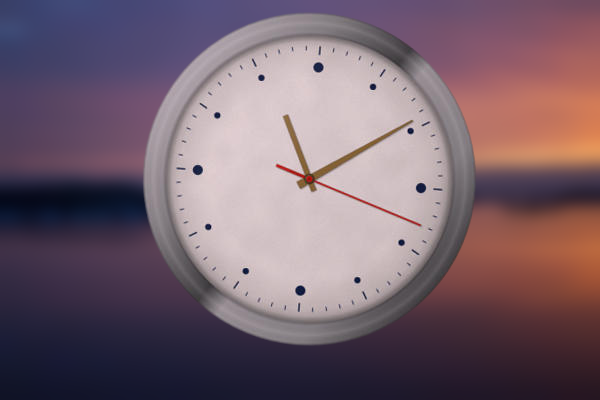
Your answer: **11:09:18**
